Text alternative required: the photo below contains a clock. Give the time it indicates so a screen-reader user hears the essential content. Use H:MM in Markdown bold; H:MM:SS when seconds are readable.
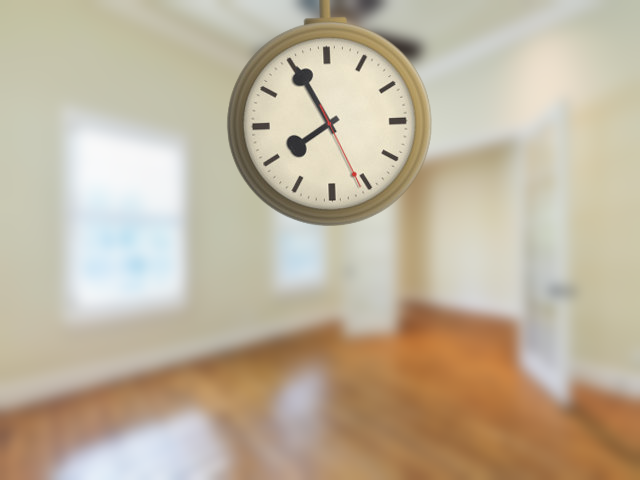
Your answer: **7:55:26**
